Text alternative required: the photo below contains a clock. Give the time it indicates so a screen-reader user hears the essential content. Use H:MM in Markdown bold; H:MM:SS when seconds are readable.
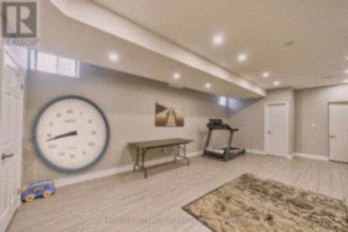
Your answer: **8:43**
